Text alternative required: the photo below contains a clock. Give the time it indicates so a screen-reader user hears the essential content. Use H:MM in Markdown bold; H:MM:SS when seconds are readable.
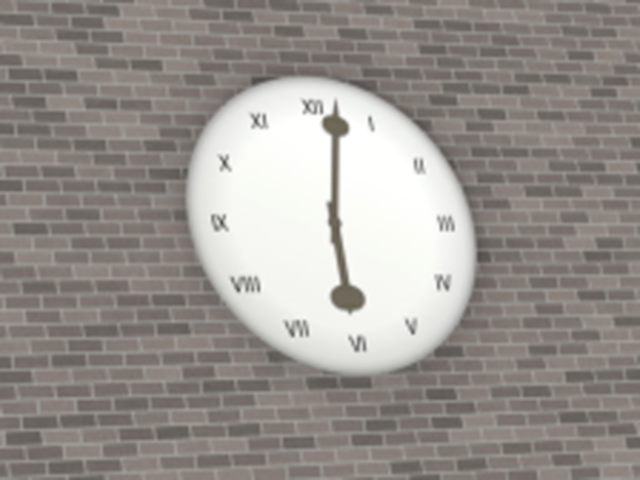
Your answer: **6:02**
